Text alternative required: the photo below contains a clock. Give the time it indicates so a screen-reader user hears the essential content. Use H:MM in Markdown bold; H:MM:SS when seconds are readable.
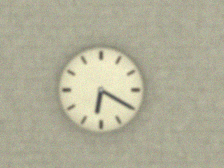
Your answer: **6:20**
